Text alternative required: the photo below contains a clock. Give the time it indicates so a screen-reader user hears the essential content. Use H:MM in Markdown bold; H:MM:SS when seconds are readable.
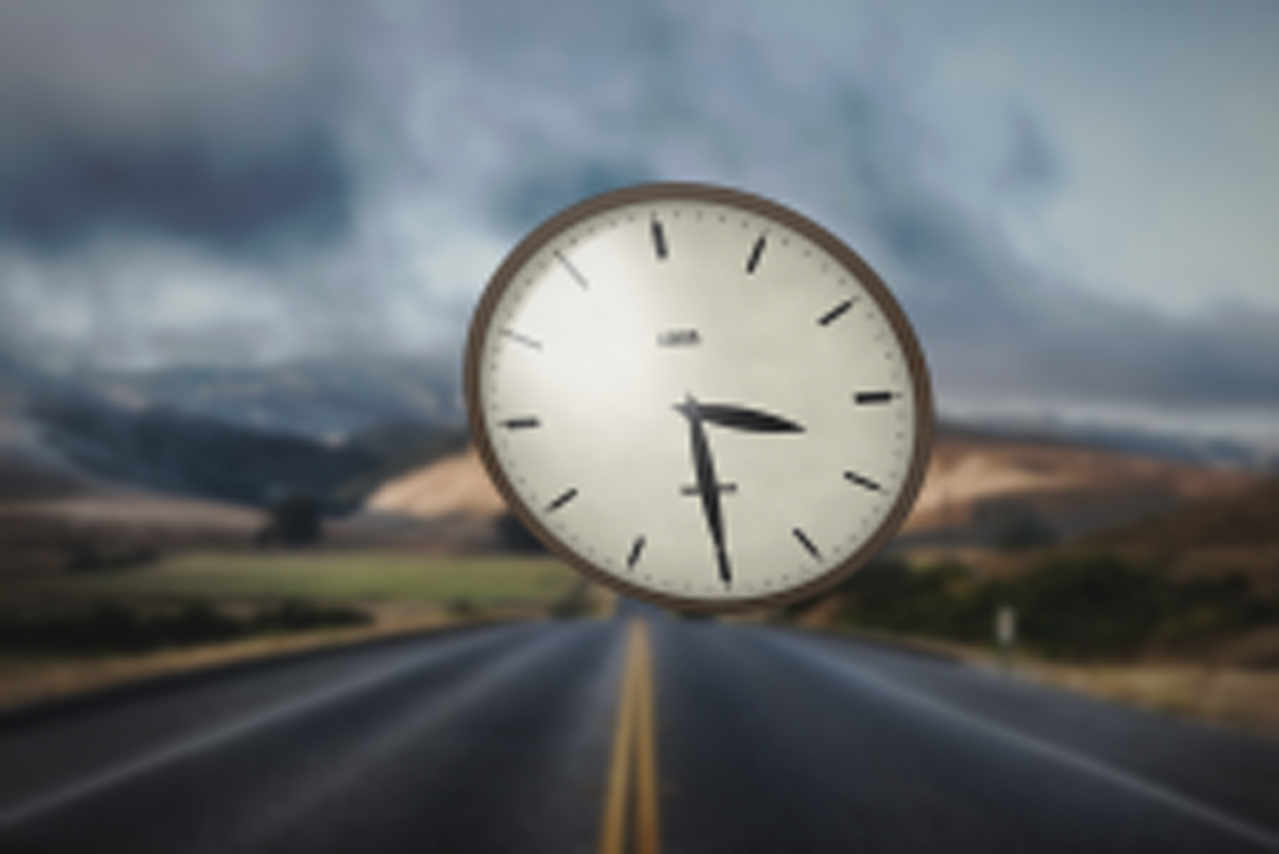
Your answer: **3:30**
